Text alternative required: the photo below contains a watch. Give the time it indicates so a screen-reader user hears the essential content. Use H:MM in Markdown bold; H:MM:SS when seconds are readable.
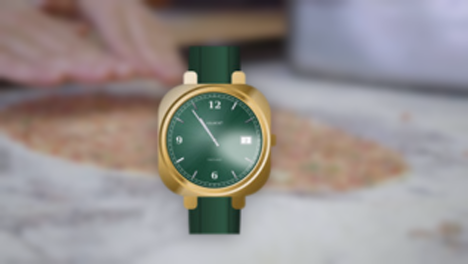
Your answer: **10:54**
